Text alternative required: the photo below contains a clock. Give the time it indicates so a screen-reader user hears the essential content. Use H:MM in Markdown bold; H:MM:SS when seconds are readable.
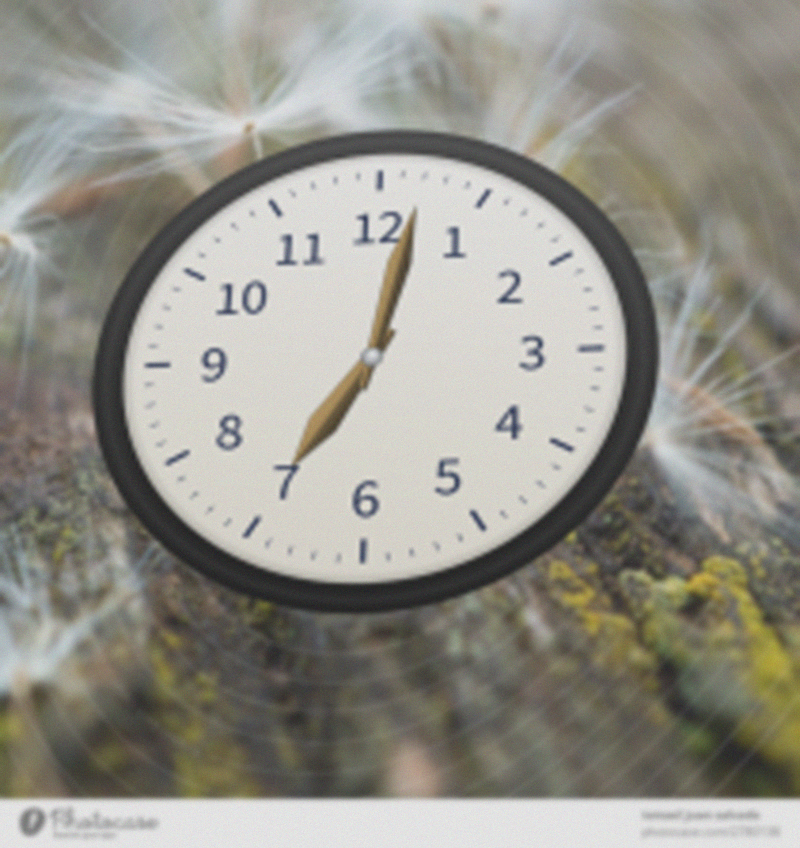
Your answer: **7:02**
